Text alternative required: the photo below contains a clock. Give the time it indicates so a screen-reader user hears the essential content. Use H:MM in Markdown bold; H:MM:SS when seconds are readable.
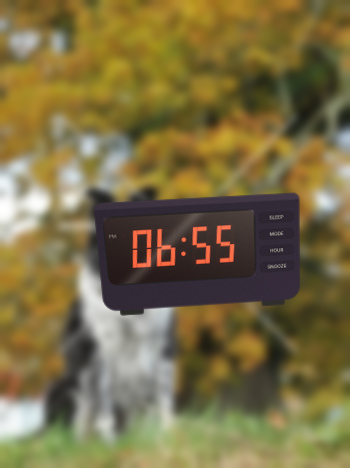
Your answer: **6:55**
